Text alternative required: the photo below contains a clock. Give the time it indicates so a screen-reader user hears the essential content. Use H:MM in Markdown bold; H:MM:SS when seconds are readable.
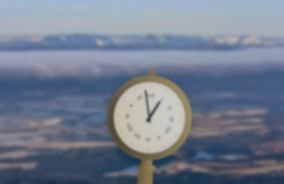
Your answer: **12:58**
